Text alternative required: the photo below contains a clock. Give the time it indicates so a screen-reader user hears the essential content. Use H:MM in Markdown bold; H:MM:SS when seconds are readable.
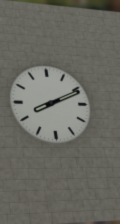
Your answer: **8:11**
